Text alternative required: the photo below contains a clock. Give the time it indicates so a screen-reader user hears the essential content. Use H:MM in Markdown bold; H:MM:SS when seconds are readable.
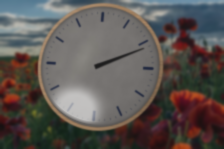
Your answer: **2:11**
